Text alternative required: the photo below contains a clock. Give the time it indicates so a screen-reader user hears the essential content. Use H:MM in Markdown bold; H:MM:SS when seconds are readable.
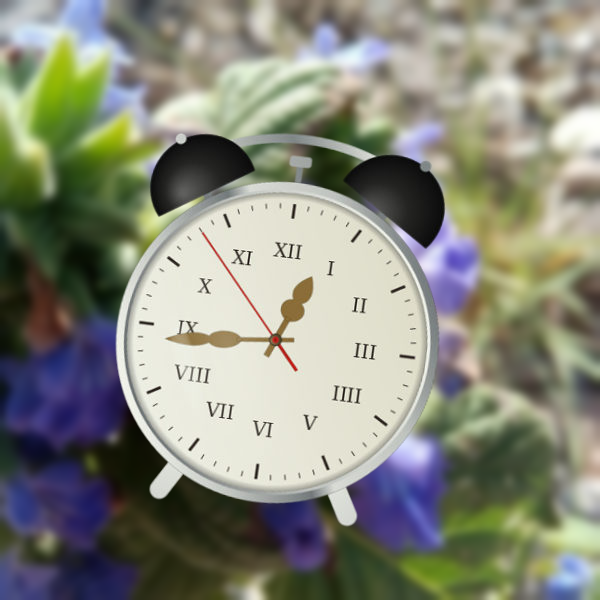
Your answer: **12:43:53**
